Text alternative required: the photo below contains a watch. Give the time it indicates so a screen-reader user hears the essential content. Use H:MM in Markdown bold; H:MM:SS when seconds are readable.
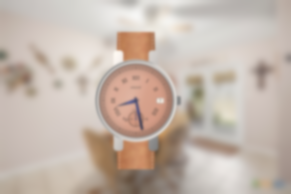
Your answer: **8:28**
